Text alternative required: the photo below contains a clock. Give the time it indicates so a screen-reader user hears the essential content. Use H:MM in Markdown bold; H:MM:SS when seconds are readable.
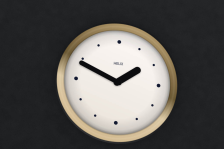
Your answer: **1:49**
